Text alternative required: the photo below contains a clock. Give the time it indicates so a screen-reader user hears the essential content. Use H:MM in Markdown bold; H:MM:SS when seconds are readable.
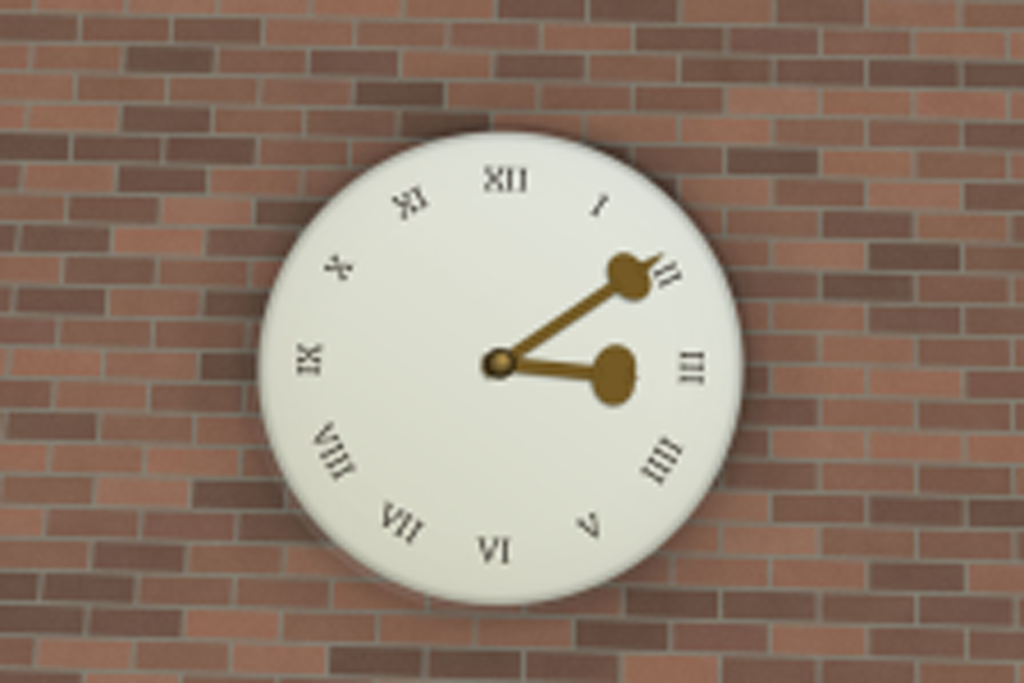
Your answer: **3:09**
